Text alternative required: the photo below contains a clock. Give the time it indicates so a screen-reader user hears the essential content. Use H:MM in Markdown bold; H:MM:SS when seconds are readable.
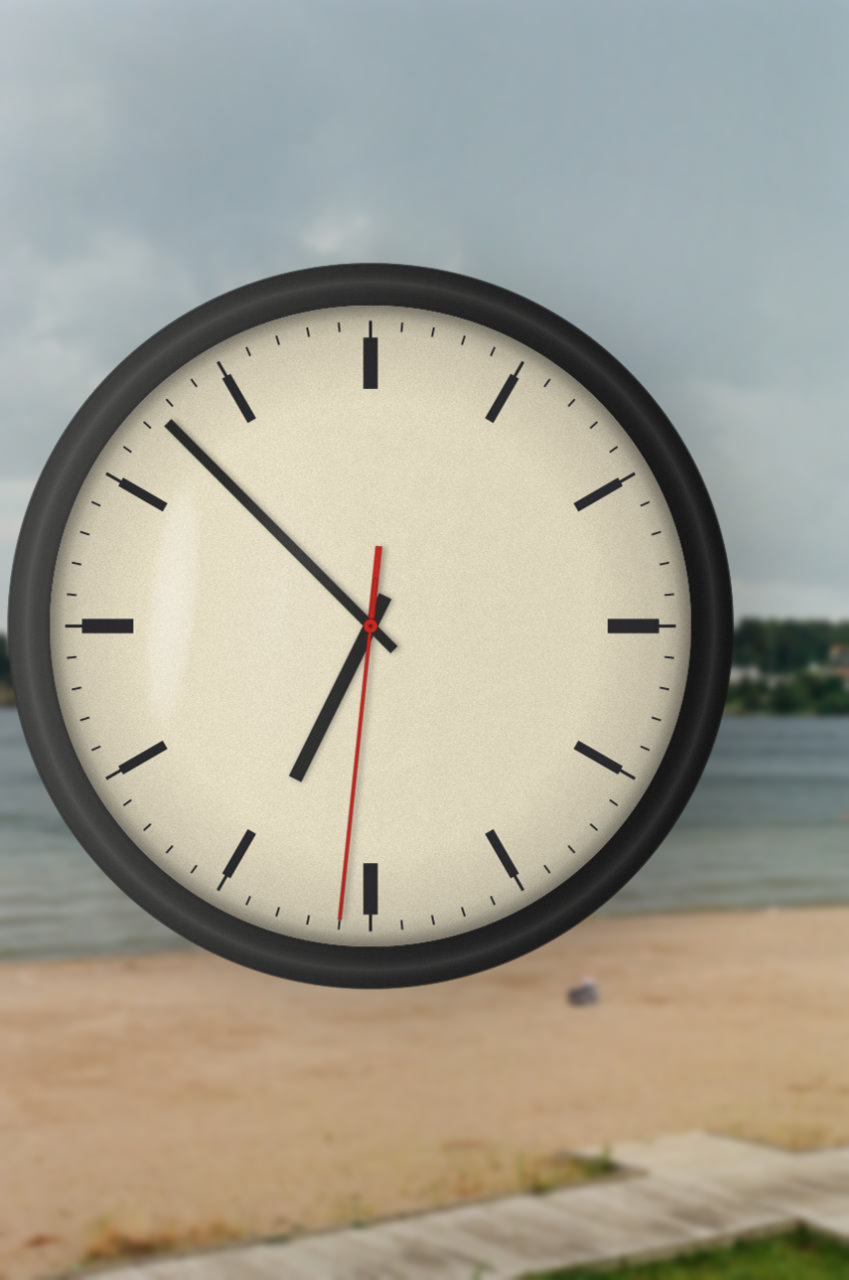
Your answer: **6:52:31**
